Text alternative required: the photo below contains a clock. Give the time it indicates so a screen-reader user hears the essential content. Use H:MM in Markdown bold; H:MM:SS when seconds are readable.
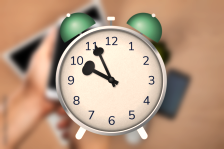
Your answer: **9:56**
